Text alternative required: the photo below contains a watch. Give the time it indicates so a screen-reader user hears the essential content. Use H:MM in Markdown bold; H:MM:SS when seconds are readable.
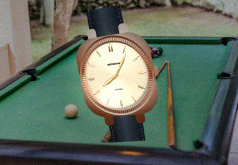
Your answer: **8:06**
